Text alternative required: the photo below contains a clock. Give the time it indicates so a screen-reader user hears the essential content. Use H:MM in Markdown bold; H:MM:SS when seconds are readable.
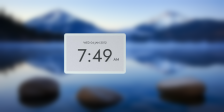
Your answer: **7:49**
